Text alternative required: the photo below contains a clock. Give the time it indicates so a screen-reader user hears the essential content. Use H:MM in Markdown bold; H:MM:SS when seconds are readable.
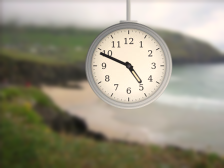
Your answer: **4:49**
